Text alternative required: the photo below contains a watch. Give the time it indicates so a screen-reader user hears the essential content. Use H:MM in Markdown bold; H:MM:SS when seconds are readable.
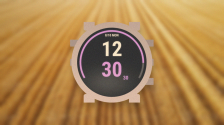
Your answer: **12:30**
